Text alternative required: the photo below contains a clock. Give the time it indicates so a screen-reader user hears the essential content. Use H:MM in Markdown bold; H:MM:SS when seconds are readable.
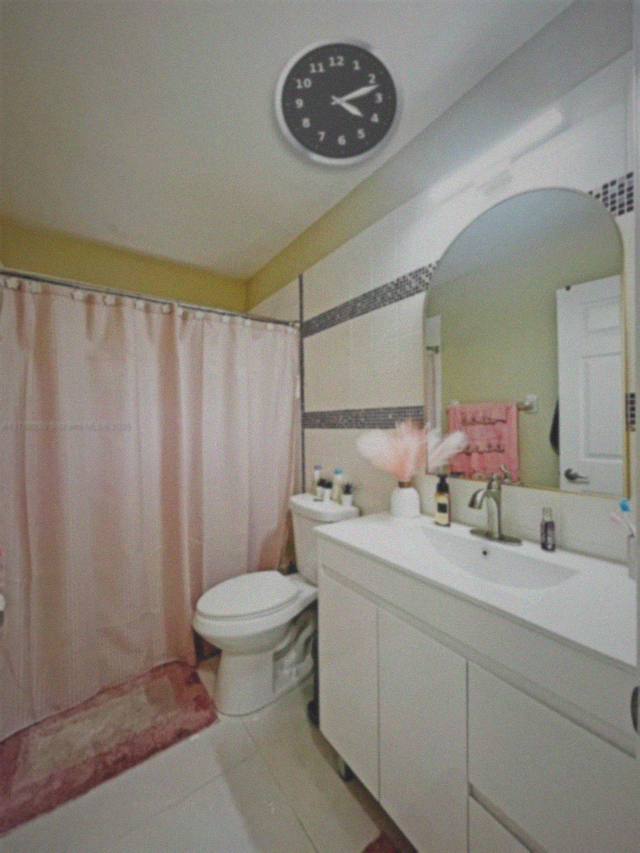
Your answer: **4:12**
